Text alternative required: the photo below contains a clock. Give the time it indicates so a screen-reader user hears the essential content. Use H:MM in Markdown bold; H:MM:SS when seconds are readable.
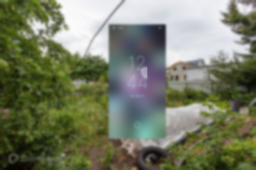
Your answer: **12:44**
